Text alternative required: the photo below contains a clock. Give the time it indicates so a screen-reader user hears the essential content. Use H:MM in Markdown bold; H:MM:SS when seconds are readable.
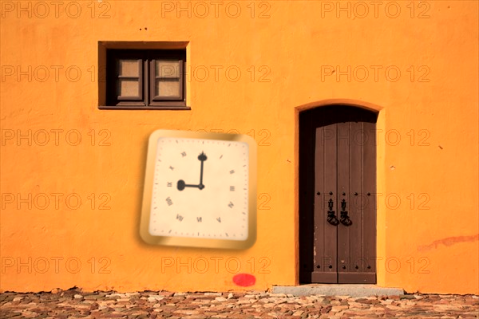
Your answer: **9:00**
